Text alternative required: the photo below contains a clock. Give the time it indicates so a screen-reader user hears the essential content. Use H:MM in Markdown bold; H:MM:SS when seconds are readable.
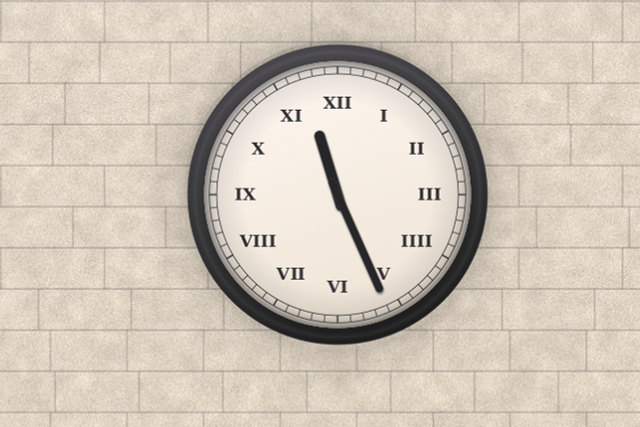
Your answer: **11:26**
